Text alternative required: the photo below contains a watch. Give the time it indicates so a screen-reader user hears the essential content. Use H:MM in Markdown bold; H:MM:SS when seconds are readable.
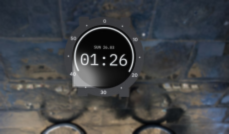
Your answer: **1:26**
